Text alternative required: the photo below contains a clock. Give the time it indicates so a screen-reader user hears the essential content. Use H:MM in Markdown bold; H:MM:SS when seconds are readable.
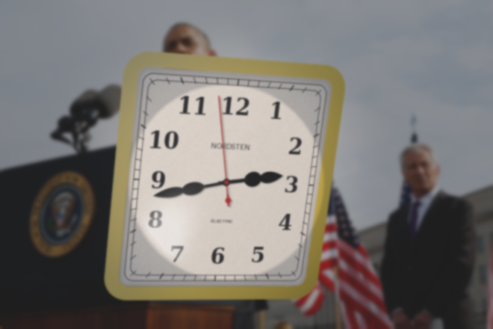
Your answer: **2:42:58**
